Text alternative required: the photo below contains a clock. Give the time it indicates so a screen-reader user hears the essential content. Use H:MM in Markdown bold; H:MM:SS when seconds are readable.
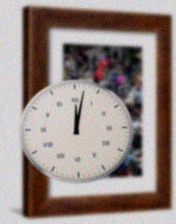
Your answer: **12:02**
